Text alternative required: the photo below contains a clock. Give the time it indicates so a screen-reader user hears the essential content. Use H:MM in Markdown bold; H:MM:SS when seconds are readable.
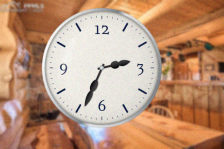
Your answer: **2:34**
